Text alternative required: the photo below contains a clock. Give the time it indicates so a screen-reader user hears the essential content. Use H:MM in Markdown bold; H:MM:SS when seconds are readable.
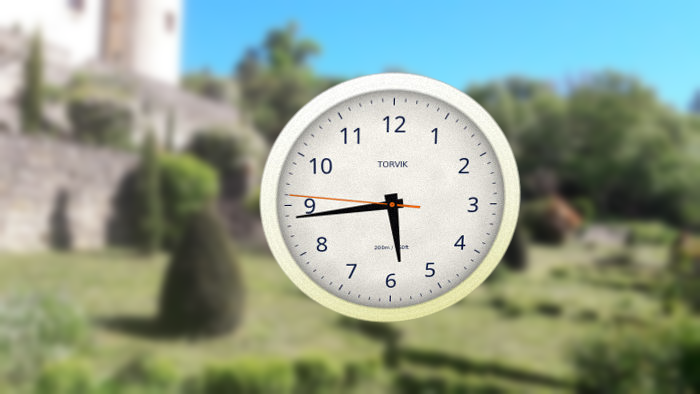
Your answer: **5:43:46**
